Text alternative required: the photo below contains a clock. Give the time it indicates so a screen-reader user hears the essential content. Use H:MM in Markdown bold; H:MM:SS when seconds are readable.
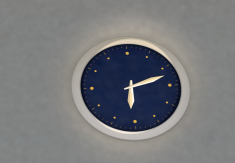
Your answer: **6:12**
